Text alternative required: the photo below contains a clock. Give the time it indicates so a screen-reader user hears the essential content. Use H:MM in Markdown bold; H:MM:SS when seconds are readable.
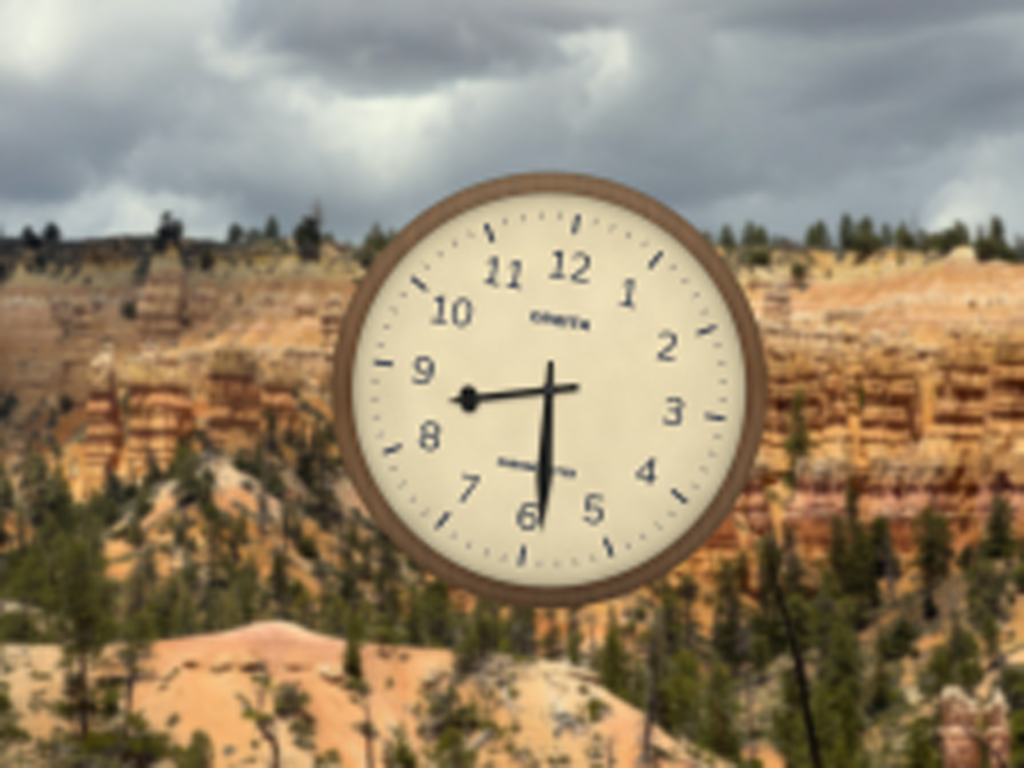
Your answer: **8:29**
